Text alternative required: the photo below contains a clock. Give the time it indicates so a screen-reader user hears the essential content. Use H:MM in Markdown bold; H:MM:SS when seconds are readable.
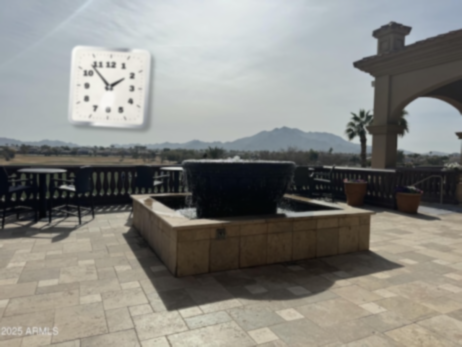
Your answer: **1:53**
